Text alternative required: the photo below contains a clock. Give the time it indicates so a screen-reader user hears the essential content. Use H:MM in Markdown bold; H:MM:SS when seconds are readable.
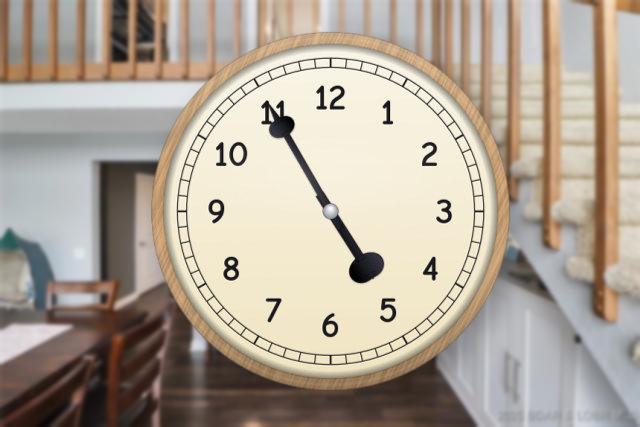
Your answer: **4:55**
